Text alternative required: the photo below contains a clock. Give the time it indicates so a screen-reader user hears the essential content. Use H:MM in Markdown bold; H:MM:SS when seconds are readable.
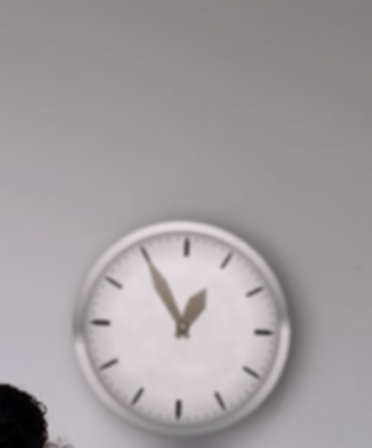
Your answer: **12:55**
